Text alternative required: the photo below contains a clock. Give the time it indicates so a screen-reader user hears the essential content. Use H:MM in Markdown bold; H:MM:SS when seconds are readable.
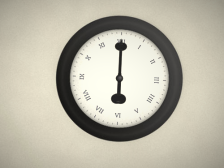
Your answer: **6:00**
